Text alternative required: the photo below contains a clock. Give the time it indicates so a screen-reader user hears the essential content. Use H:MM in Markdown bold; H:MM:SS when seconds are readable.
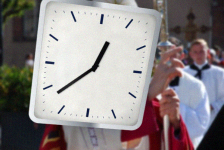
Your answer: **12:38**
